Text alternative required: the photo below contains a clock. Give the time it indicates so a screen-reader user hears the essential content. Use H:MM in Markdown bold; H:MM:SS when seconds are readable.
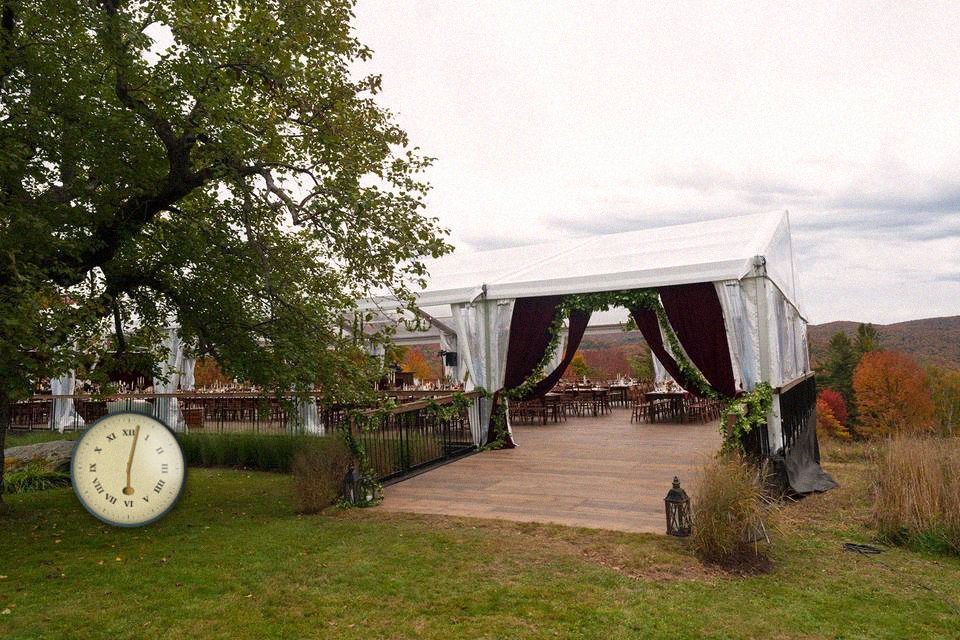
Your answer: **6:02**
